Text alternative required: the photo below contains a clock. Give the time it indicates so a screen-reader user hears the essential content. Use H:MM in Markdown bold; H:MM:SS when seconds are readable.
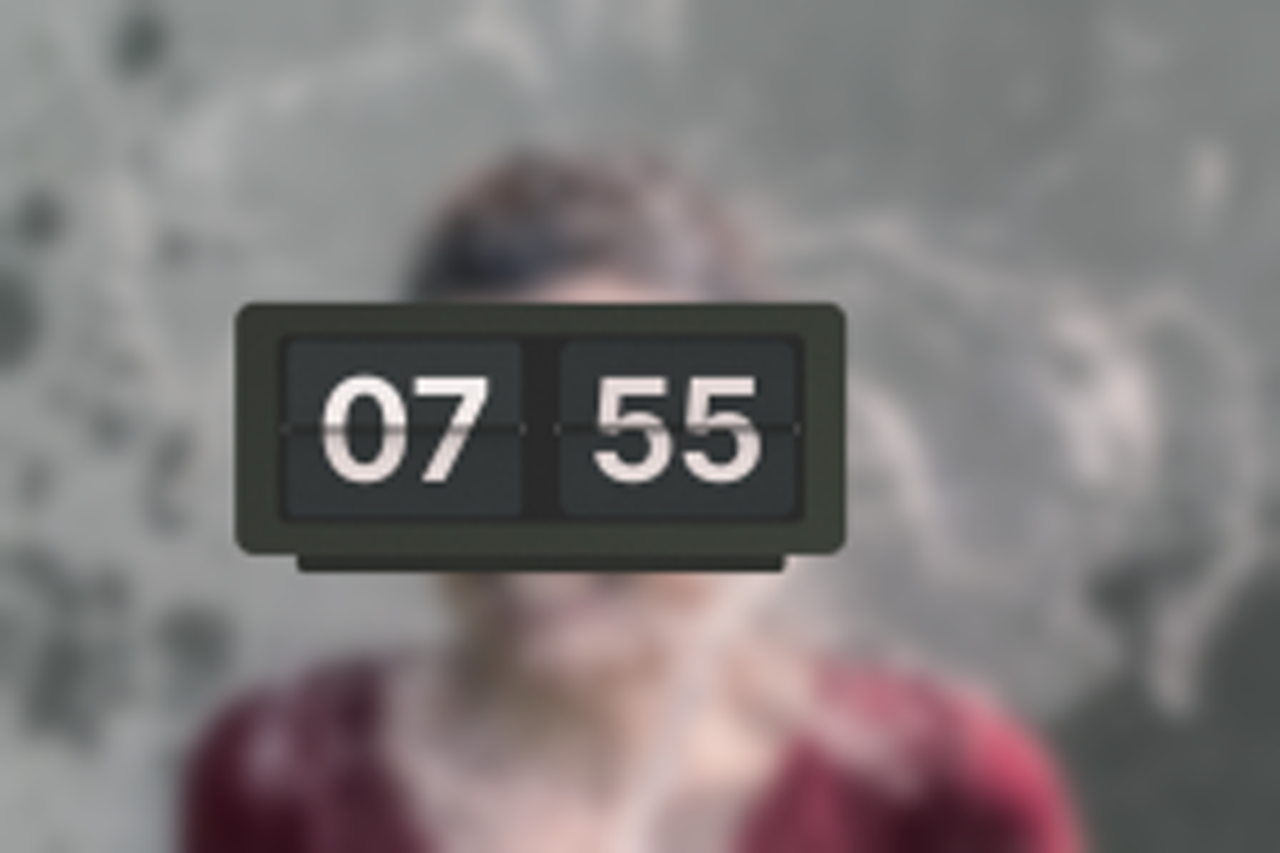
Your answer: **7:55**
